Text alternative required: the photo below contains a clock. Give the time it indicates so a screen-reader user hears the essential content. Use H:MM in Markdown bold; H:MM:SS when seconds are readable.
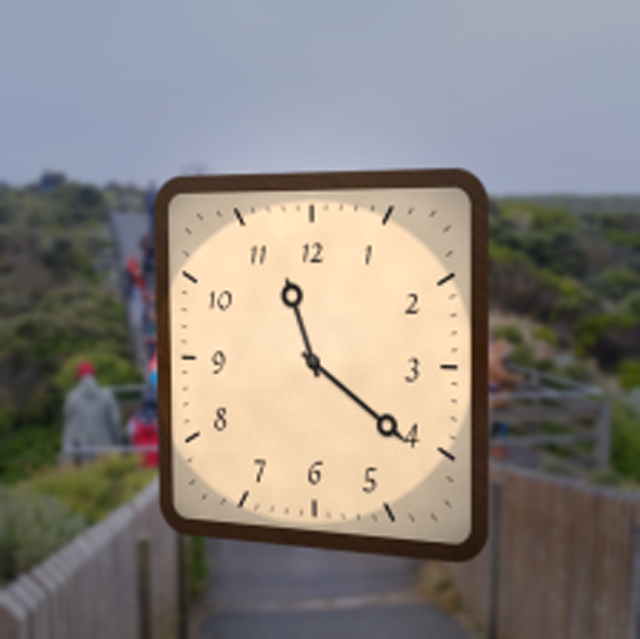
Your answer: **11:21**
